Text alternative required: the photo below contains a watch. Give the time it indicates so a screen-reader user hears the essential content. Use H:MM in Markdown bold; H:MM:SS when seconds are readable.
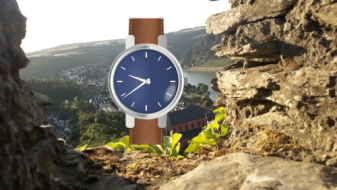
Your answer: **9:39**
